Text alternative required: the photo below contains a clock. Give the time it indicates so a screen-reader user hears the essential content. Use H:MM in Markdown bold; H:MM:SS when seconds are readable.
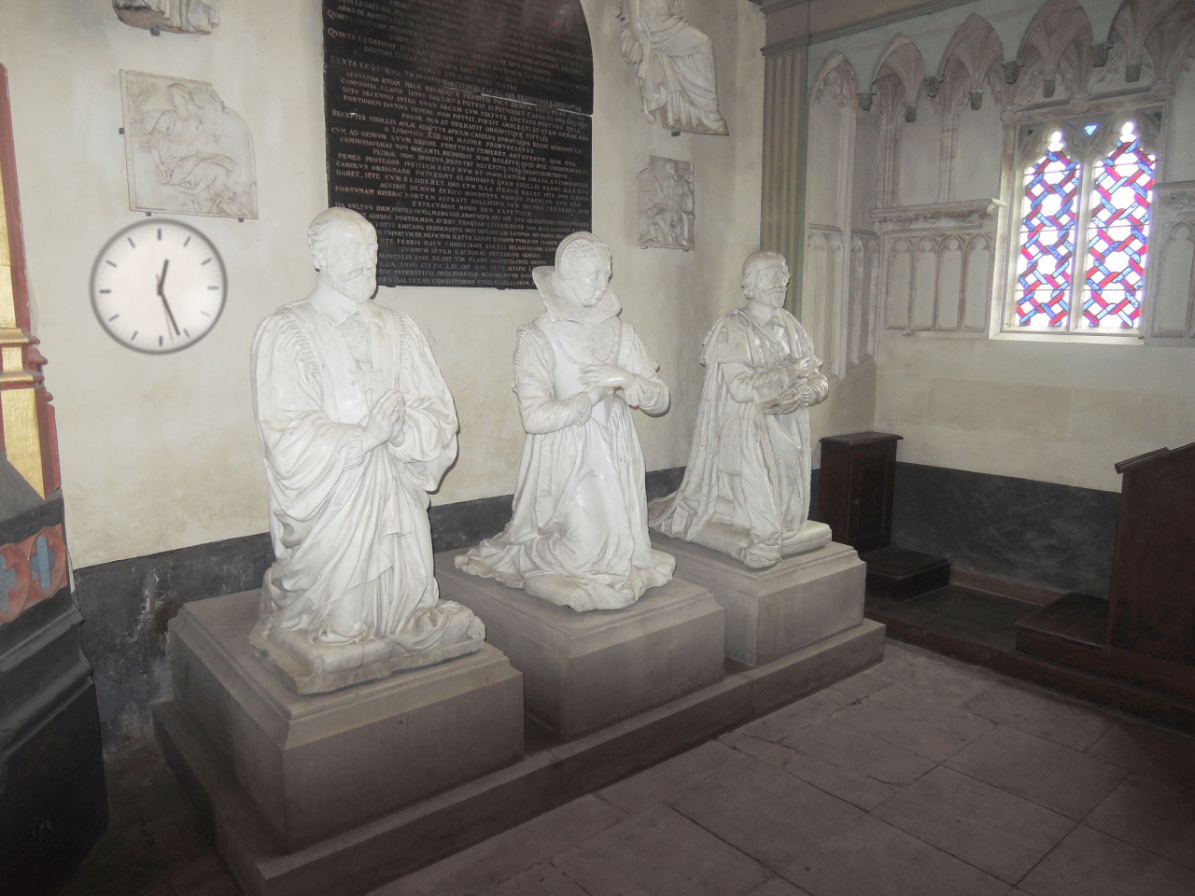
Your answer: **12:26:28**
